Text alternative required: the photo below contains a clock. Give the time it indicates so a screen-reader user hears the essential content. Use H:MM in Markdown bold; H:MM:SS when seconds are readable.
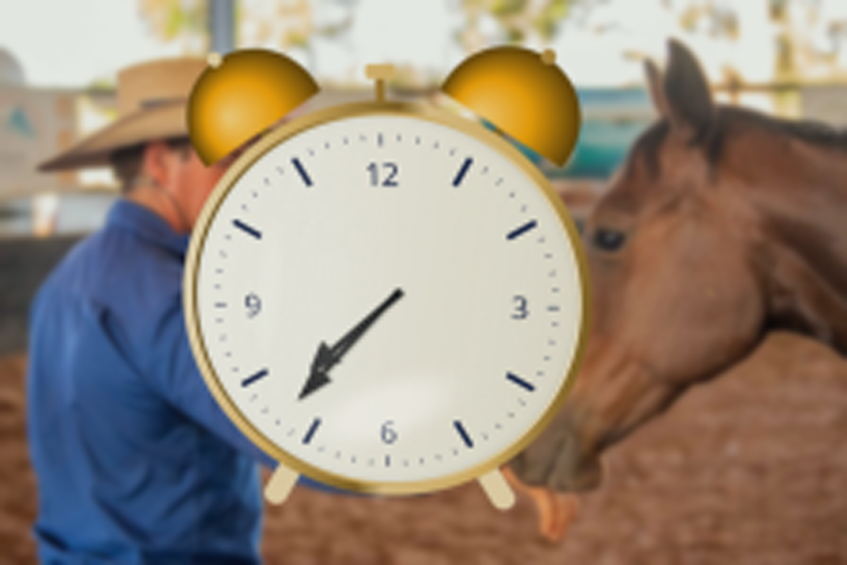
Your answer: **7:37**
